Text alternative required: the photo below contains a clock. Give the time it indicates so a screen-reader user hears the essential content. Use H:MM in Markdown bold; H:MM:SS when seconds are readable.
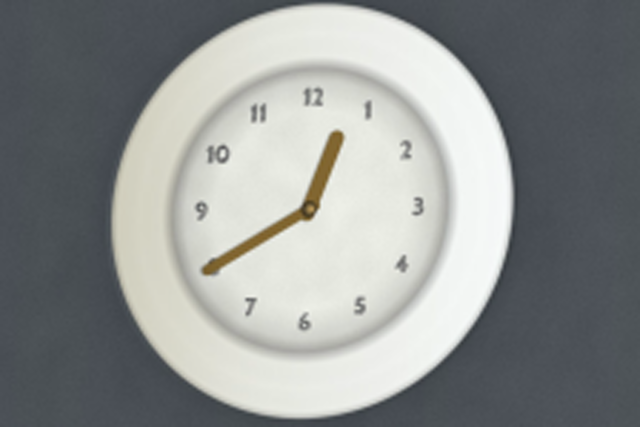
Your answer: **12:40**
